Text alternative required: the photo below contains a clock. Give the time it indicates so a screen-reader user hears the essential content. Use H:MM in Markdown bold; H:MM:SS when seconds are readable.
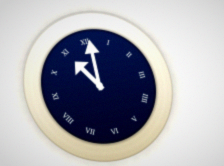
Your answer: **11:01**
